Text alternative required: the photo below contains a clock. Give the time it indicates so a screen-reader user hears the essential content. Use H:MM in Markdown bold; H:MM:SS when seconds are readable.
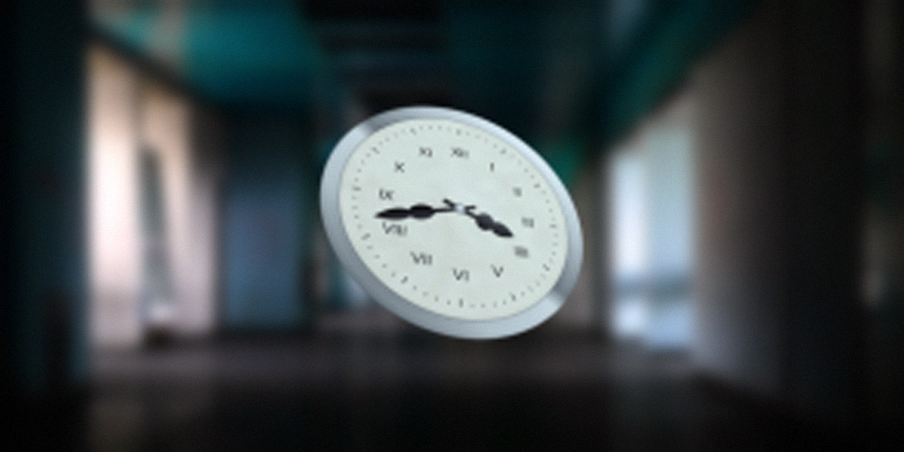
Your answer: **3:42**
